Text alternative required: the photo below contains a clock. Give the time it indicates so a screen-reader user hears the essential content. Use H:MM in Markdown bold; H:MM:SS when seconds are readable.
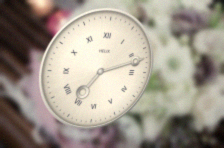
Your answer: **7:12**
